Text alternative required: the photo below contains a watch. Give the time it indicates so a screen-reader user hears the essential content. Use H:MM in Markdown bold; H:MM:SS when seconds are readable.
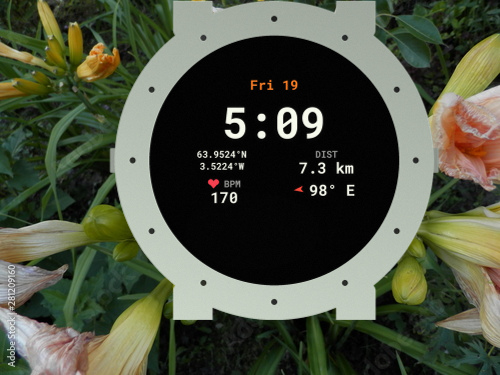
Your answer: **5:09**
